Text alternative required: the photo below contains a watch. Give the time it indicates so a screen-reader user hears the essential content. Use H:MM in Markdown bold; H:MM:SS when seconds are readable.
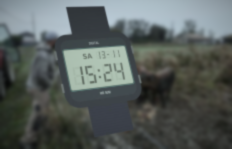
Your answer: **15:24**
